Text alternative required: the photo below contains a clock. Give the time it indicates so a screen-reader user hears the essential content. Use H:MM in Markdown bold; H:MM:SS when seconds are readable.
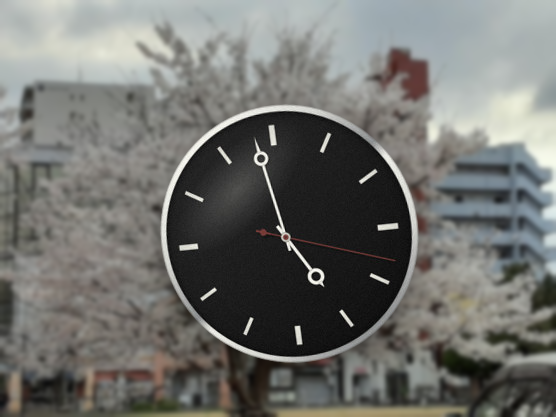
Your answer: **4:58:18**
